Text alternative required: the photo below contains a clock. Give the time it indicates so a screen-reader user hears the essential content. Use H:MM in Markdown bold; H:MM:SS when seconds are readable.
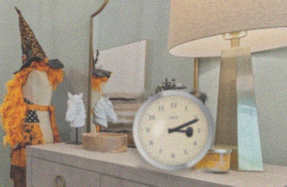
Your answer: **3:11**
